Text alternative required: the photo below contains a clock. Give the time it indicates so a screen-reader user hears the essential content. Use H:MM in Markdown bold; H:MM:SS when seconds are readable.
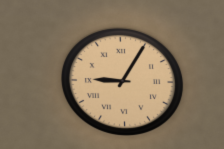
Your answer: **9:05**
